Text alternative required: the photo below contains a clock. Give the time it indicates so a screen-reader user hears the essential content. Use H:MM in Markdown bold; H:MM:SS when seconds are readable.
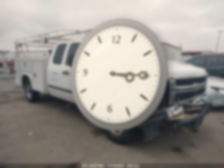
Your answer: **3:15**
